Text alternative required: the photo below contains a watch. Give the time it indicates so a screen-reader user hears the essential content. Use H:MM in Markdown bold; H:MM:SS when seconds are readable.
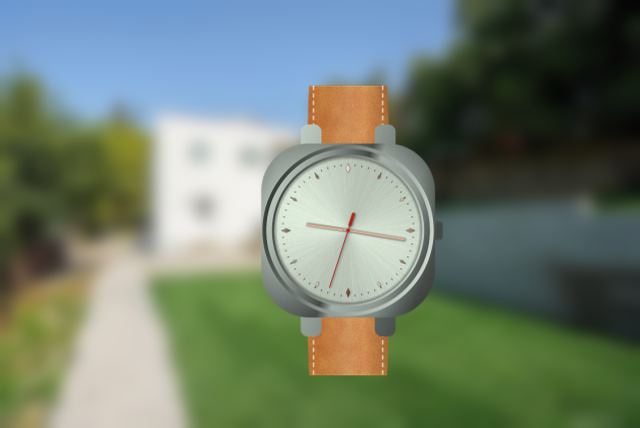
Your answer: **9:16:33**
